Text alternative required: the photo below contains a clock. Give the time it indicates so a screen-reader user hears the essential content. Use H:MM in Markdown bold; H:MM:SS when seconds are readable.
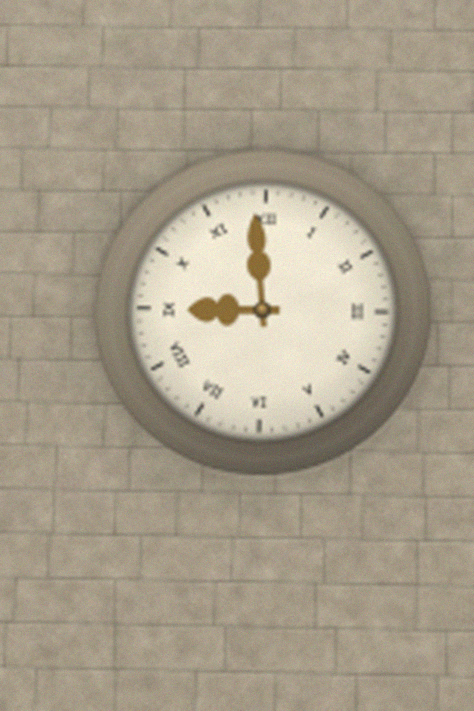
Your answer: **8:59**
